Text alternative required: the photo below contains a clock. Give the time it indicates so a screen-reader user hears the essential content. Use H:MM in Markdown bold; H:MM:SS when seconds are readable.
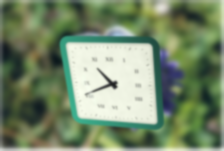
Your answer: **10:41**
